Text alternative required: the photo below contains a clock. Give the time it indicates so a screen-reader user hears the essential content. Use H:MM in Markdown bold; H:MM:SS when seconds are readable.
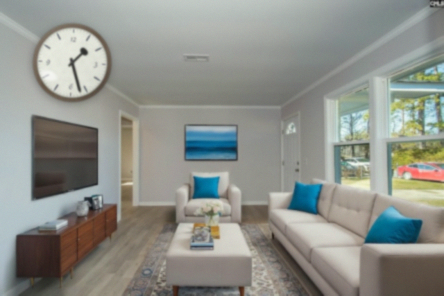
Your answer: **1:27**
